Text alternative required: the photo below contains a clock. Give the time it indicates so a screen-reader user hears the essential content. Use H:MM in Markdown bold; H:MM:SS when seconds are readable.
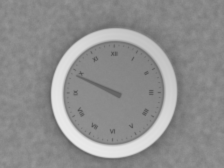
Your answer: **9:49**
